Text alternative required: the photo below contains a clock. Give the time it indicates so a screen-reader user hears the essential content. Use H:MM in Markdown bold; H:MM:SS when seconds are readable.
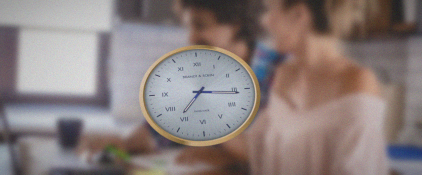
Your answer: **7:16**
